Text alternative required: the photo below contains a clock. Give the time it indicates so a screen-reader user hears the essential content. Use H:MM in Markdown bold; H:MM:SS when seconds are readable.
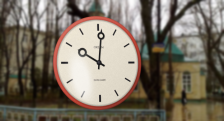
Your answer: **10:01**
